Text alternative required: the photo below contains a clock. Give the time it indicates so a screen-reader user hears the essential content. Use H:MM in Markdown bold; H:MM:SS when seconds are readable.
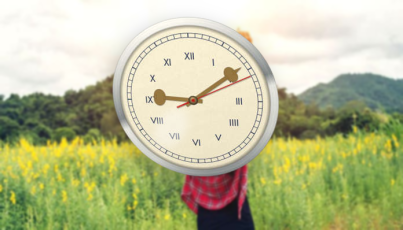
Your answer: **9:09:11**
